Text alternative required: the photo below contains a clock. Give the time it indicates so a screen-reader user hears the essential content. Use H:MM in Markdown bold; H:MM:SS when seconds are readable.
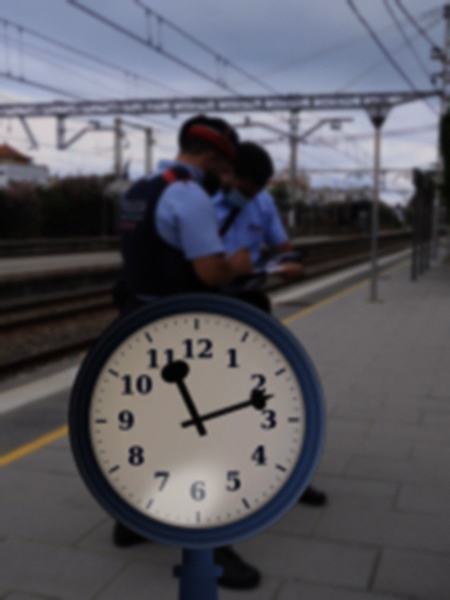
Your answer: **11:12**
